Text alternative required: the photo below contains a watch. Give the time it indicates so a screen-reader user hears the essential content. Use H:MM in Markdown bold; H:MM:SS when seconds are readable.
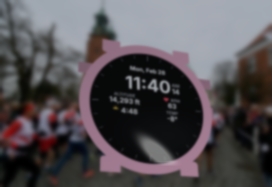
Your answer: **11:40**
